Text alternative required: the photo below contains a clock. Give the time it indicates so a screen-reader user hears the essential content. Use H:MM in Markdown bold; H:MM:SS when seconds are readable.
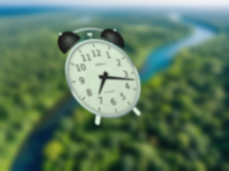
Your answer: **7:17**
